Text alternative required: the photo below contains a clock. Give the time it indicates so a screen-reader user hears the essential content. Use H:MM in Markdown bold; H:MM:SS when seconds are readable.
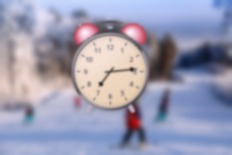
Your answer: **7:14**
